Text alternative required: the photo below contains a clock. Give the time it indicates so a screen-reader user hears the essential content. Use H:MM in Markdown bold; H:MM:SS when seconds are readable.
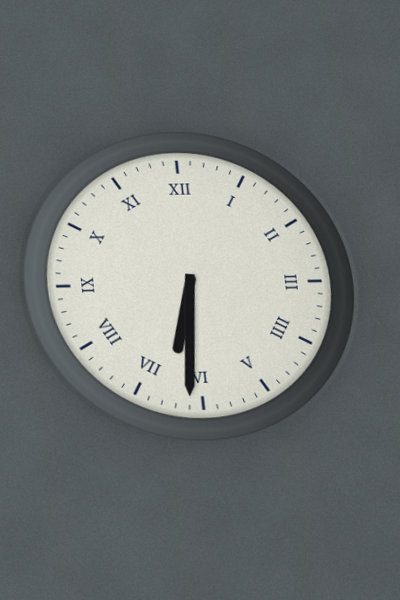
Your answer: **6:31**
